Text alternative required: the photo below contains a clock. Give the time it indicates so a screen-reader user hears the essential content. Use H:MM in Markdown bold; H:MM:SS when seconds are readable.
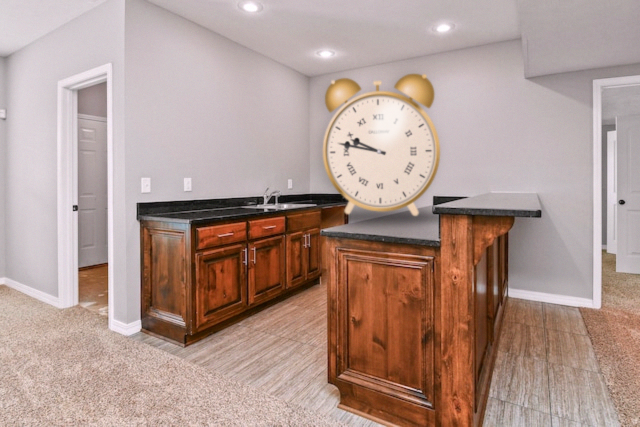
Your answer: **9:47**
